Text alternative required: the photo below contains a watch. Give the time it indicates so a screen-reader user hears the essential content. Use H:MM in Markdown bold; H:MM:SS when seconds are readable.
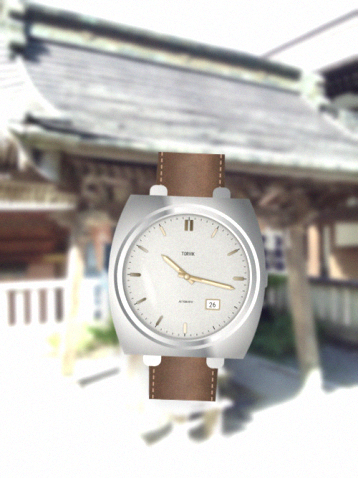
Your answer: **10:17**
